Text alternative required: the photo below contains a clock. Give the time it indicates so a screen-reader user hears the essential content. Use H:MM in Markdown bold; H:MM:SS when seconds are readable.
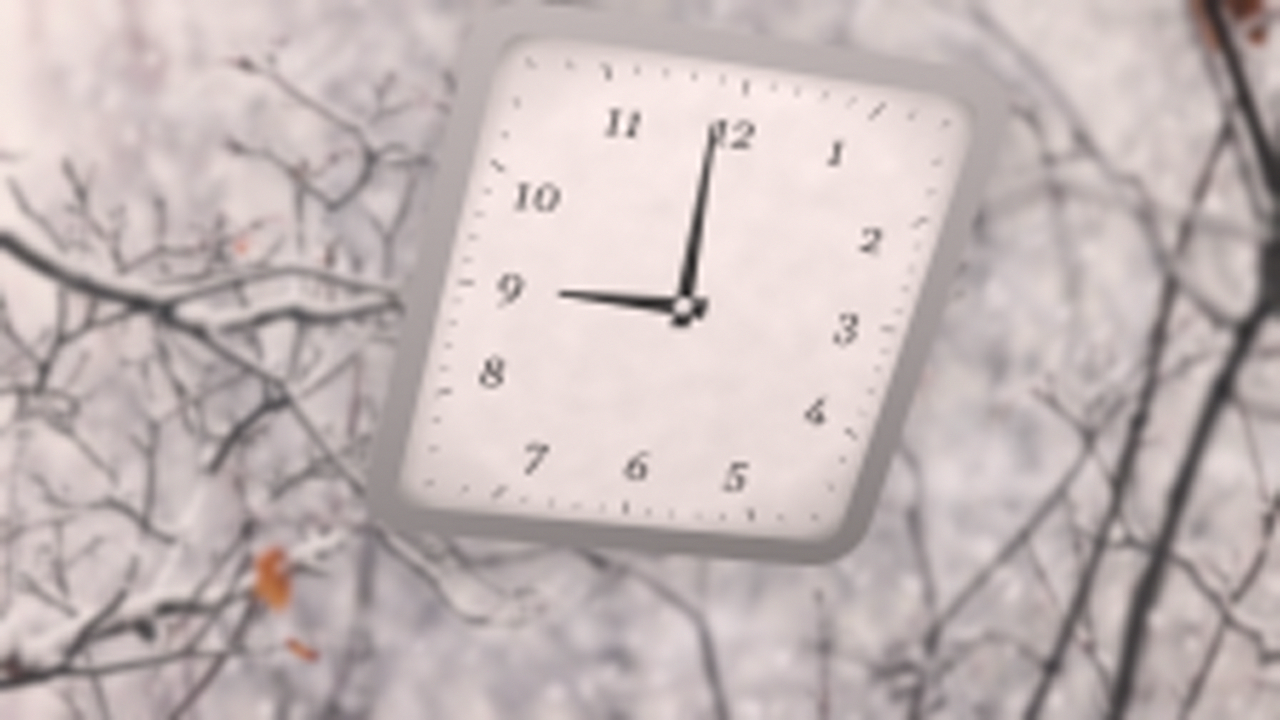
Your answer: **8:59**
